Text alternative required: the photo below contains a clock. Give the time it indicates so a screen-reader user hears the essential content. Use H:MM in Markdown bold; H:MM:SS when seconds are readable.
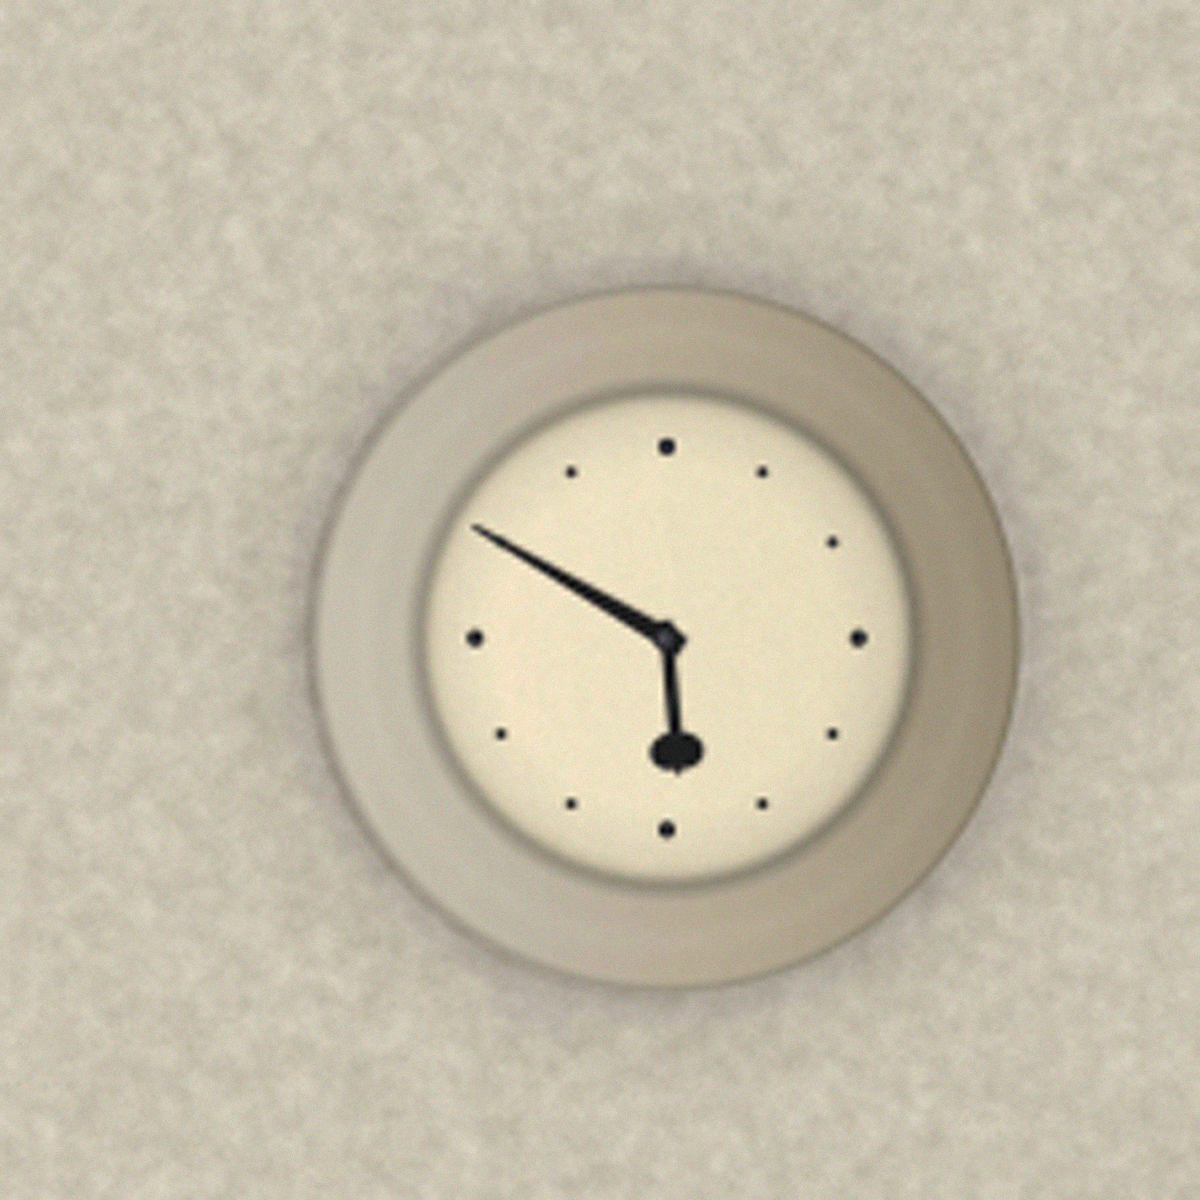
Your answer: **5:50**
